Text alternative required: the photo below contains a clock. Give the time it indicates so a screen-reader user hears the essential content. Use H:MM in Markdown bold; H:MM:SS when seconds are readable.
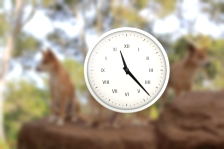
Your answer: **11:23**
